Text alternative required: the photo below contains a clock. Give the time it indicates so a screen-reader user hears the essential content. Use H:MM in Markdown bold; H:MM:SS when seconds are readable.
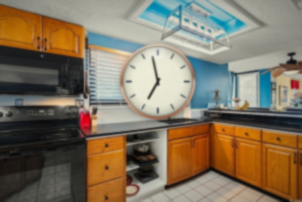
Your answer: **6:58**
